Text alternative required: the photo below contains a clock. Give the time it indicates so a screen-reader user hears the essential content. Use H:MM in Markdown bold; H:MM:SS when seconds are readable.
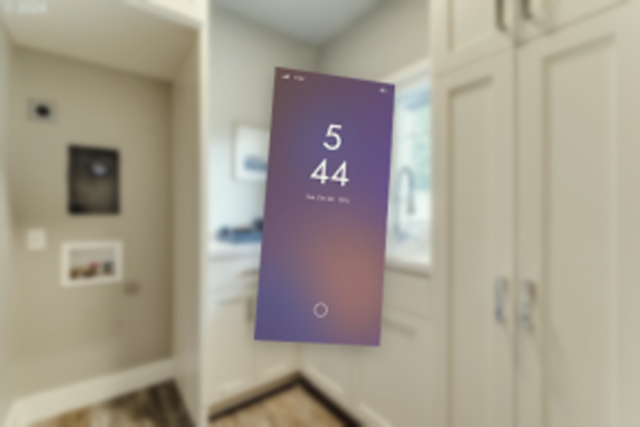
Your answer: **5:44**
